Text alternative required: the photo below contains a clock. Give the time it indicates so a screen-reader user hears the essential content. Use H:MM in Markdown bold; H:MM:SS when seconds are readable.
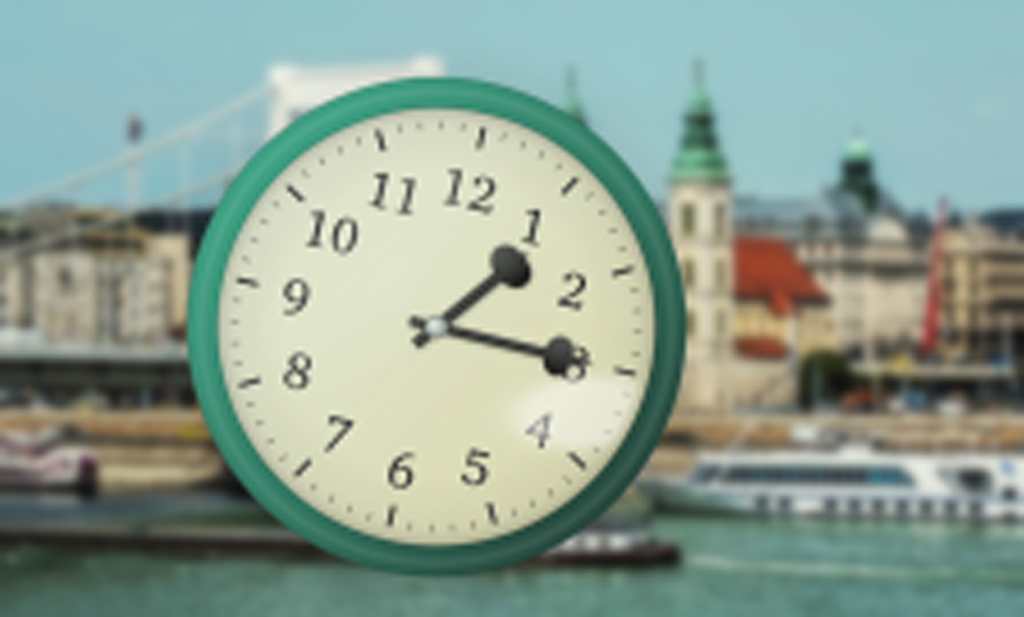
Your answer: **1:15**
